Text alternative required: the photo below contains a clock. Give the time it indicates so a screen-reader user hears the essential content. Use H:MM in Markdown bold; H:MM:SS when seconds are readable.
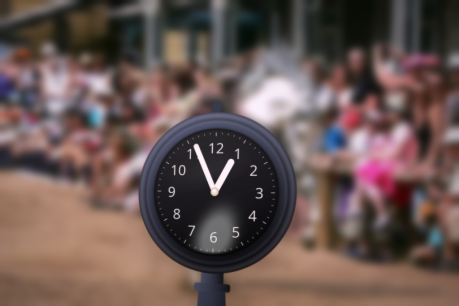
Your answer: **12:56**
